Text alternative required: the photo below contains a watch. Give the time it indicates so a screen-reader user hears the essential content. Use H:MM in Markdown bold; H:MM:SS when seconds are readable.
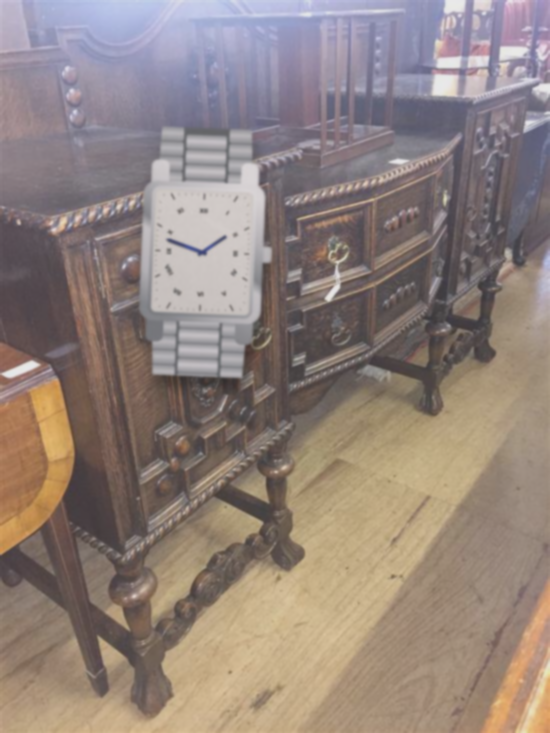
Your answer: **1:48**
